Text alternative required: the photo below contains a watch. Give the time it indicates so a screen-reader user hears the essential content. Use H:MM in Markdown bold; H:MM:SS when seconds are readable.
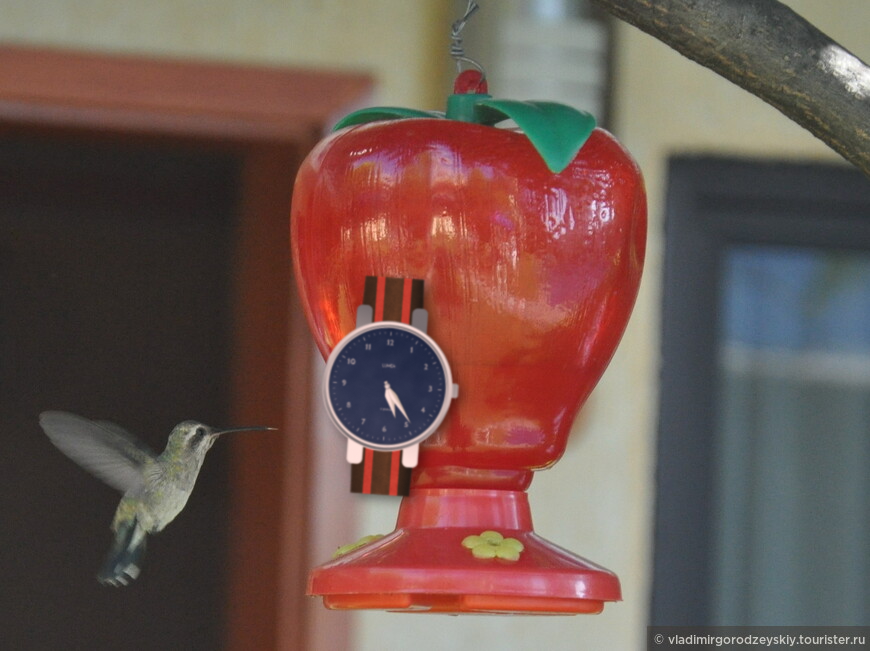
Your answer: **5:24**
